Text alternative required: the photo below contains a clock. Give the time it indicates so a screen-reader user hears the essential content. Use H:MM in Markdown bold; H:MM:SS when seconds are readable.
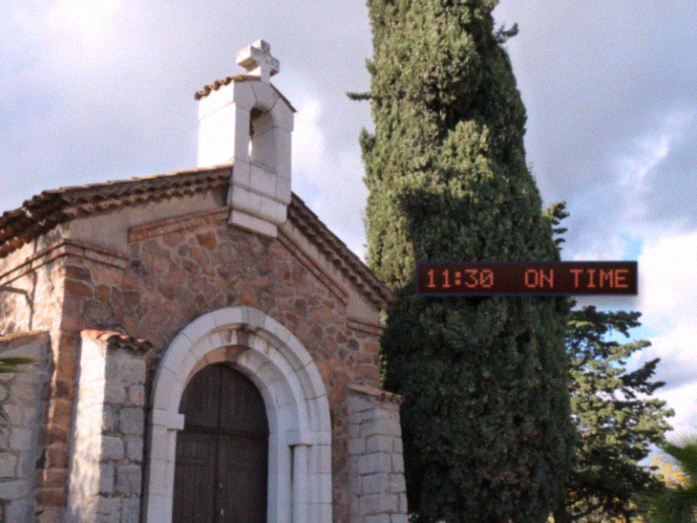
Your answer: **11:30**
